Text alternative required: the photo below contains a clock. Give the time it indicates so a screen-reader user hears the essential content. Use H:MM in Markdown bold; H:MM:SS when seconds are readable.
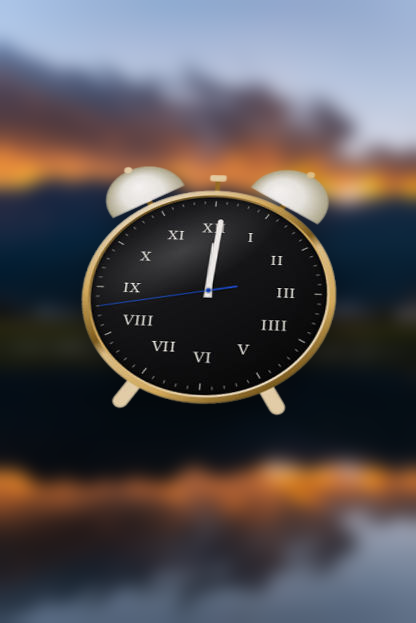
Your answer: **12:00:43**
